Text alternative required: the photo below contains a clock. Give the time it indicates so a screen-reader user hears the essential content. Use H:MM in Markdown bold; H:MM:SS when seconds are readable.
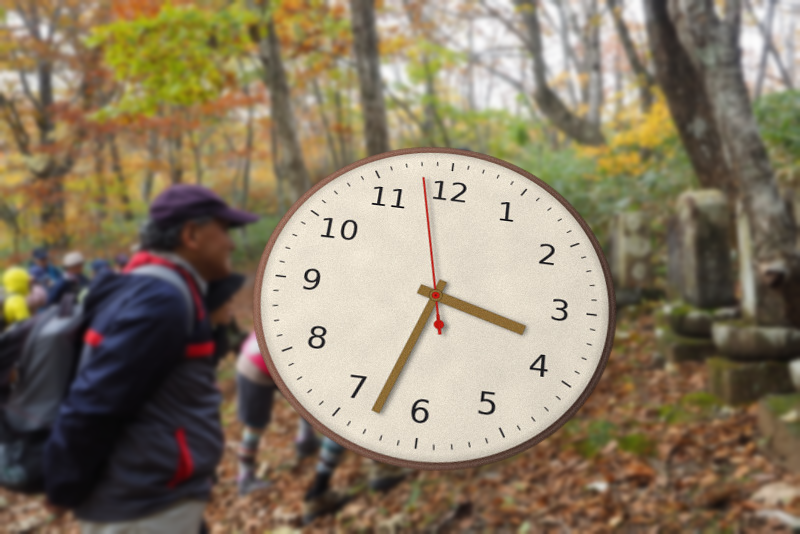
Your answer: **3:32:58**
